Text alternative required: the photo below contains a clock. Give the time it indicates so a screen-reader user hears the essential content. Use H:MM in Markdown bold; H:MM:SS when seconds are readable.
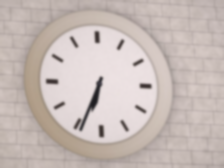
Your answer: **6:34**
